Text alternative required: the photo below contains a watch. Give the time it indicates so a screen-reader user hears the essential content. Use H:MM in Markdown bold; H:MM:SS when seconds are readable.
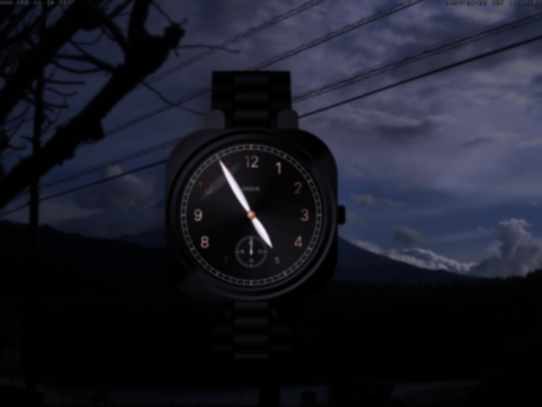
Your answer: **4:55**
